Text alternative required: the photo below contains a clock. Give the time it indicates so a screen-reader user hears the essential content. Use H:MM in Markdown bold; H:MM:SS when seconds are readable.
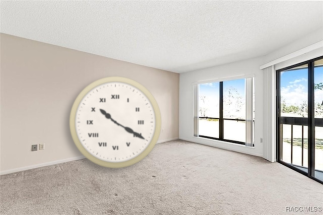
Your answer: **10:20**
